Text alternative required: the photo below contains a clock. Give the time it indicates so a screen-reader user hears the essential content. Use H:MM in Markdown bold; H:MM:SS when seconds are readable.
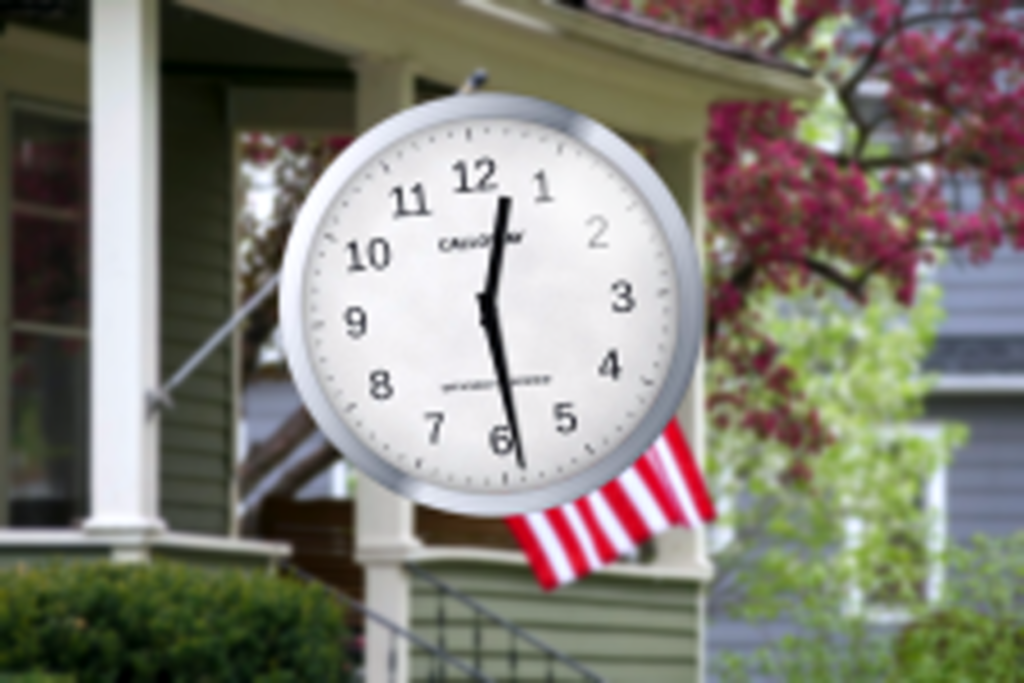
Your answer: **12:29**
